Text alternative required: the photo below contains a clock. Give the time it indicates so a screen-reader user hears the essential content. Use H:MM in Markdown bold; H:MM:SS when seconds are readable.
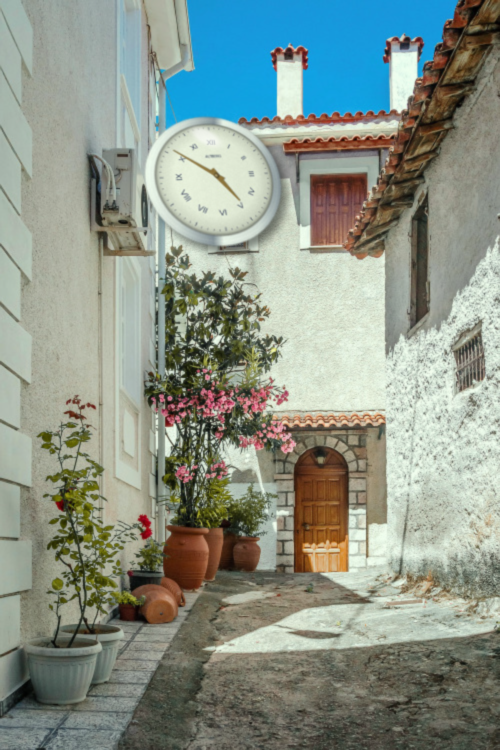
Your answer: **4:51**
